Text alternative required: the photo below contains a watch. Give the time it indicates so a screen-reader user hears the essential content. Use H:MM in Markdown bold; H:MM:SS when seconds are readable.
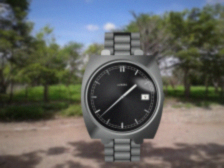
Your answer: **1:38**
